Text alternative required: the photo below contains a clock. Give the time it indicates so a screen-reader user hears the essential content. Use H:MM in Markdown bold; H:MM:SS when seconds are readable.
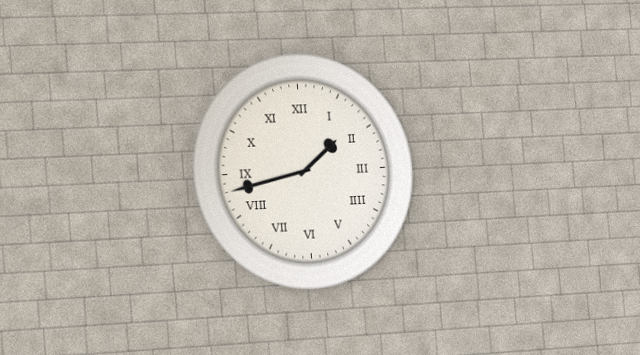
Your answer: **1:43**
